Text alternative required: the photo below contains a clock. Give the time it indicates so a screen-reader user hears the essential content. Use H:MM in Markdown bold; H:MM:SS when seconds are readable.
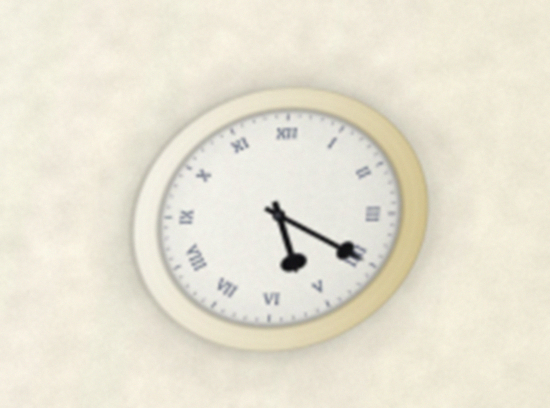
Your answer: **5:20**
